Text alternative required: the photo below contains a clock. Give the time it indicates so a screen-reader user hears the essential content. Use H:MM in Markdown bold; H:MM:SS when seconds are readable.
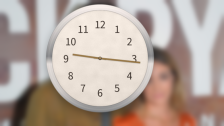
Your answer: **9:16**
